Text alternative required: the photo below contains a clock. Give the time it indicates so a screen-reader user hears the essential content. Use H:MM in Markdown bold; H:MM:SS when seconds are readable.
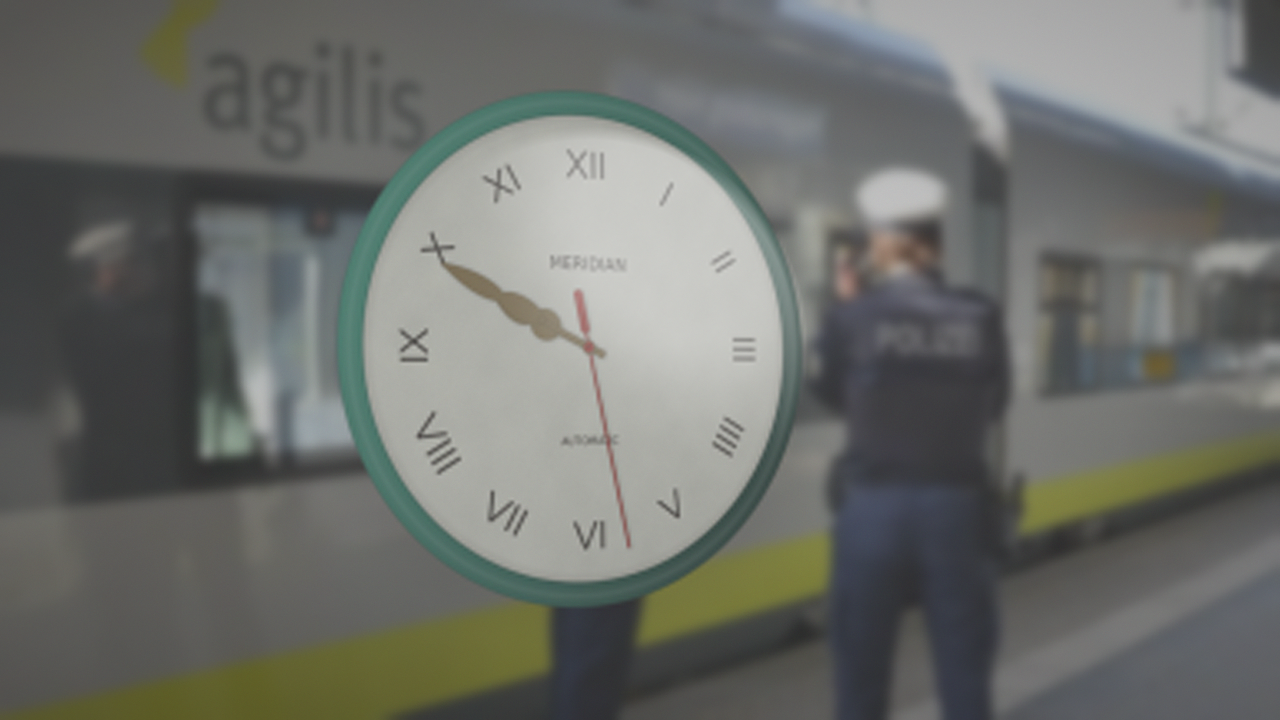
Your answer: **9:49:28**
